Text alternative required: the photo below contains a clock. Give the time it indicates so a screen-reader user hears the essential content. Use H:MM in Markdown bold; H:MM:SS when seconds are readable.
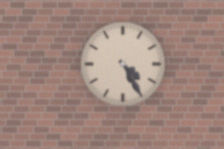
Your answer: **4:25**
